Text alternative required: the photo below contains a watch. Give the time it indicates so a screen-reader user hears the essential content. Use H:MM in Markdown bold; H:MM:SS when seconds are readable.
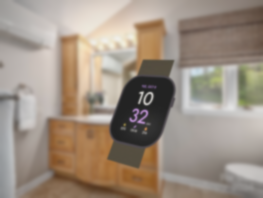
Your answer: **10:32**
